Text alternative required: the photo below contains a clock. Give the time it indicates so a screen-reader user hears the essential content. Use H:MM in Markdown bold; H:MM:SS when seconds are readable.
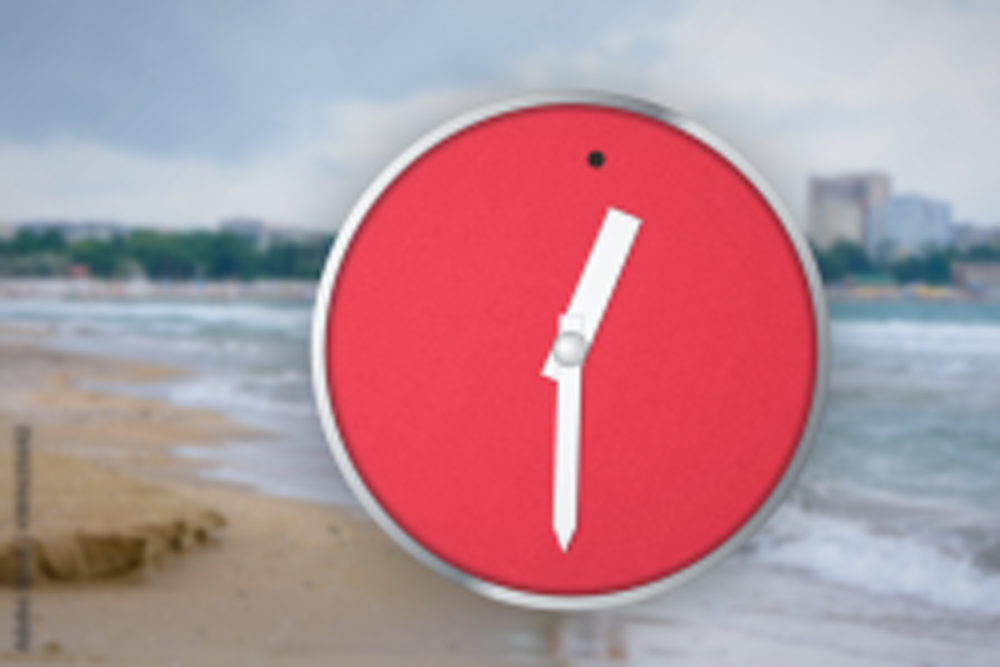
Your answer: **12:29**
